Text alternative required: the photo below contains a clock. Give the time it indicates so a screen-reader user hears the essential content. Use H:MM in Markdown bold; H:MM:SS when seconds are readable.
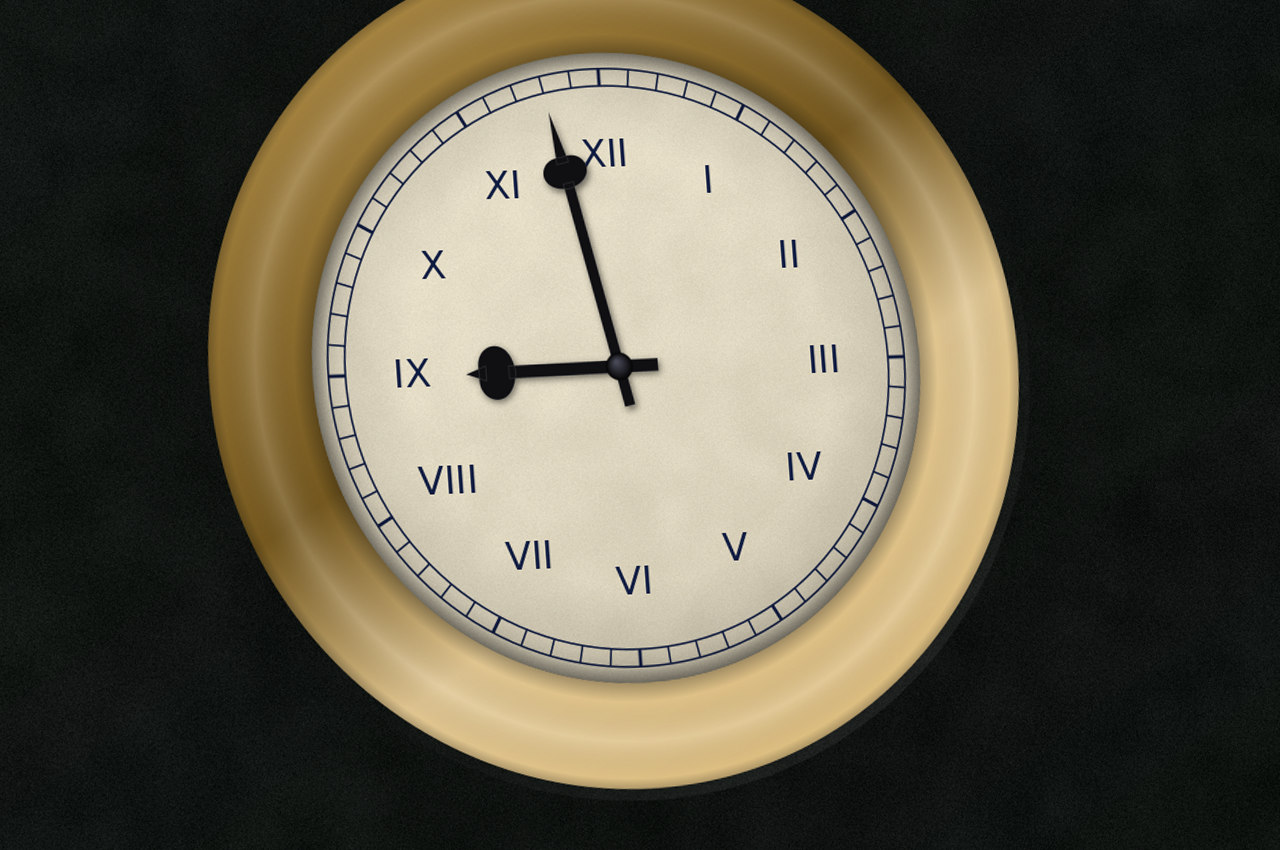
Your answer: **8:58**
